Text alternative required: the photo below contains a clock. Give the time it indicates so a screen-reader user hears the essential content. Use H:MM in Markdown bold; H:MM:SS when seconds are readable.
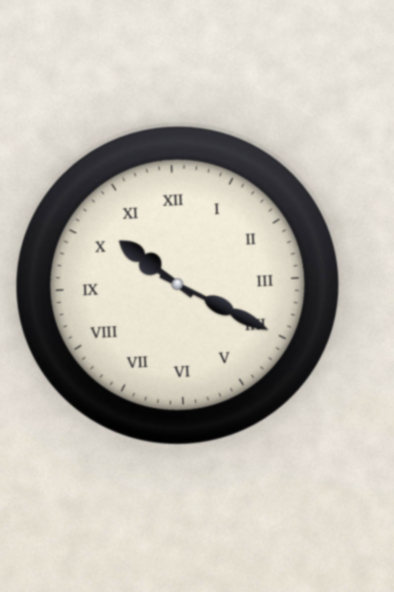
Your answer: **10:20**
